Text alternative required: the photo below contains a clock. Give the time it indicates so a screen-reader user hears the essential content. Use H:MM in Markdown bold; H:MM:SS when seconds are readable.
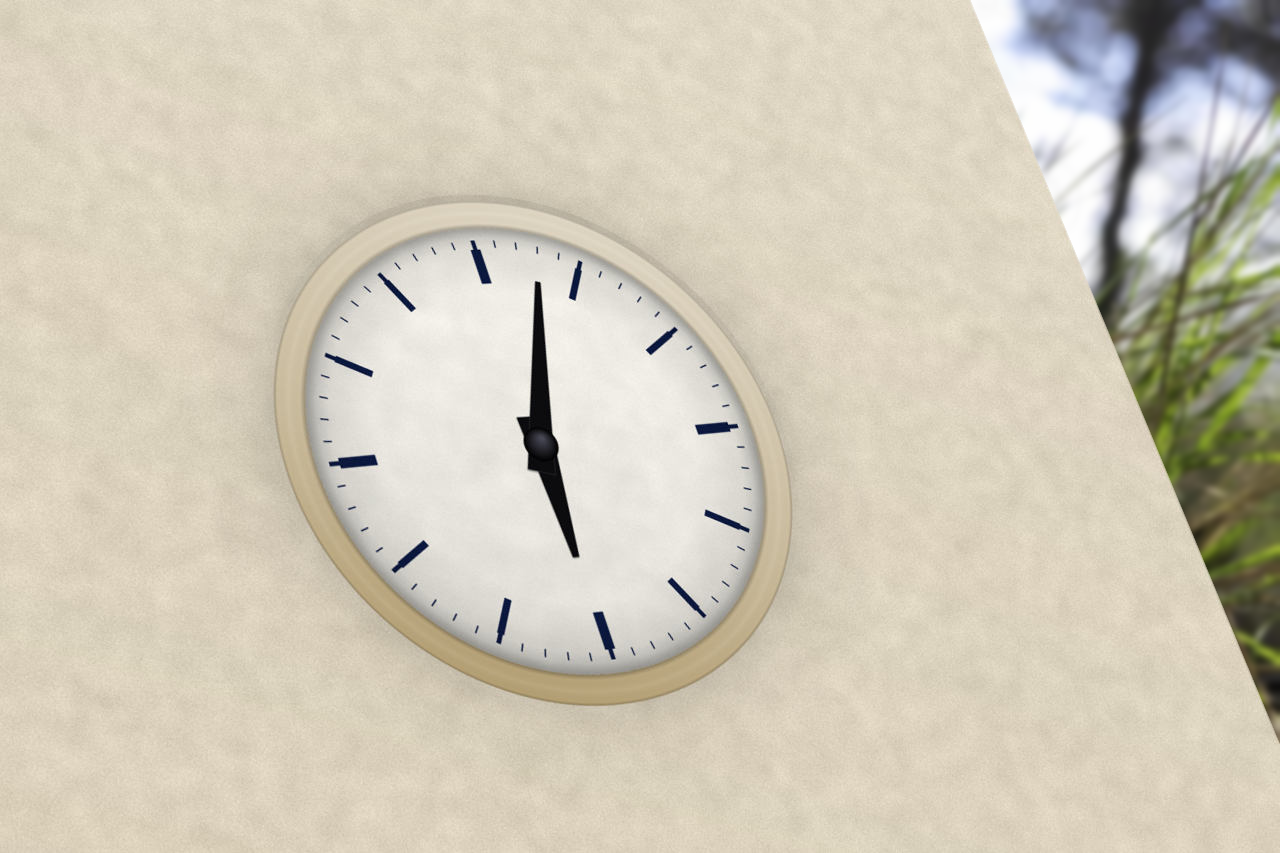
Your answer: **6:03**
